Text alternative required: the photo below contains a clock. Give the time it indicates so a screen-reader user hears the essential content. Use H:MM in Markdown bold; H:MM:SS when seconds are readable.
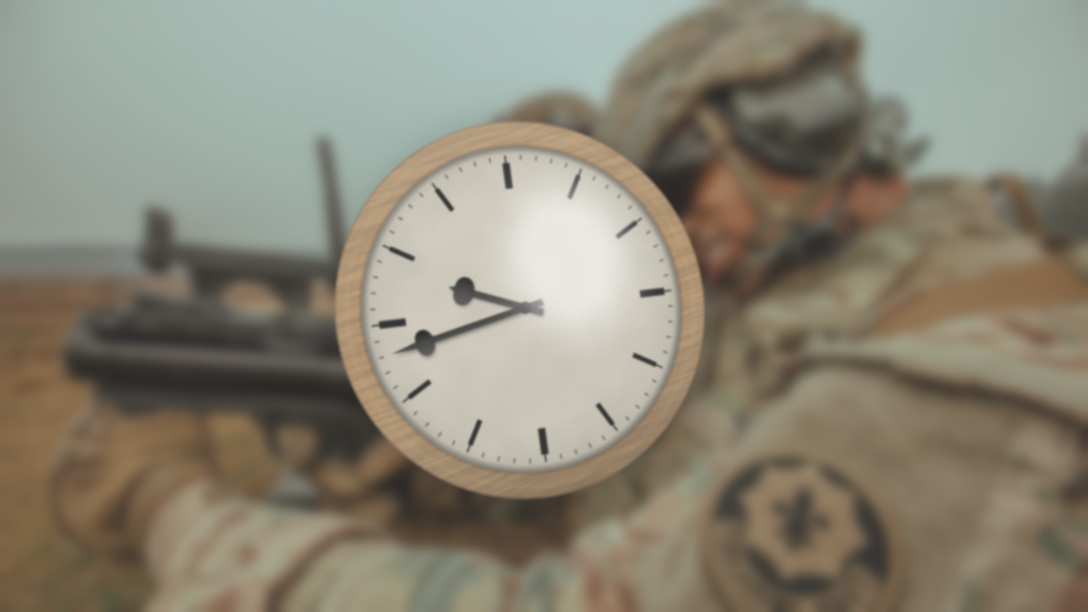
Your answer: **9:43**
